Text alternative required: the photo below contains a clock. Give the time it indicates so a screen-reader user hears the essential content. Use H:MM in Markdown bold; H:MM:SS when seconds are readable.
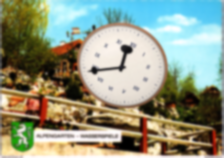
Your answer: **11:39**
